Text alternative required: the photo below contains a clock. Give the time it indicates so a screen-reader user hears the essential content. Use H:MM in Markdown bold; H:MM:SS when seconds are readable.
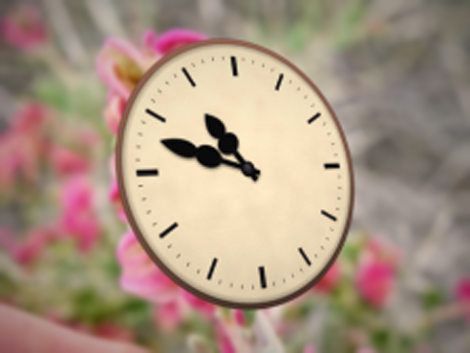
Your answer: **10:48**
